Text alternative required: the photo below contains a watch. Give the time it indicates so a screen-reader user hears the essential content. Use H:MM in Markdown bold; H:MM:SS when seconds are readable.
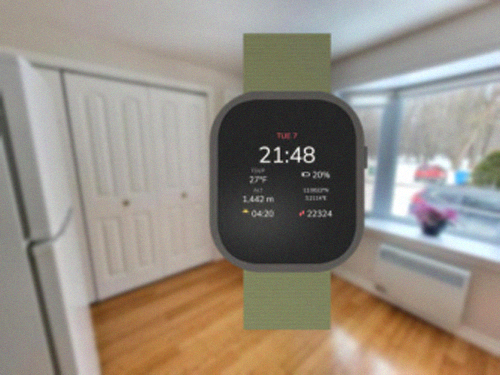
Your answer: **21:48**
